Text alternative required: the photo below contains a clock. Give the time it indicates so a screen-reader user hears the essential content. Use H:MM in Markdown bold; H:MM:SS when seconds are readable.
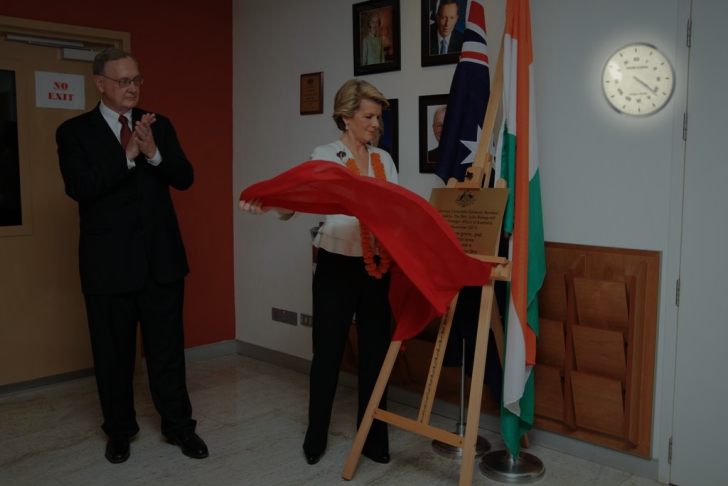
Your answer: **4:22**
